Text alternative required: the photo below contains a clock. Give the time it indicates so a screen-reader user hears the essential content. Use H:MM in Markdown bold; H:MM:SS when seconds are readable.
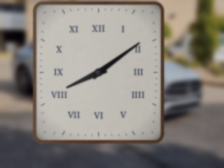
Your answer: **8:09**
